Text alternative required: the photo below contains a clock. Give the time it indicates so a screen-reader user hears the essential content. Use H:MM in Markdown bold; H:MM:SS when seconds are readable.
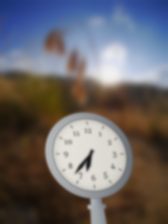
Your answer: **6:37**
